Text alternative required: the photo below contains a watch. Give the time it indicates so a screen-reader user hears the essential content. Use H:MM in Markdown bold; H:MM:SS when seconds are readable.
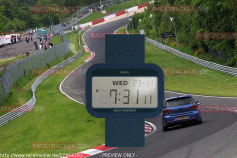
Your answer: **7:31:11**
